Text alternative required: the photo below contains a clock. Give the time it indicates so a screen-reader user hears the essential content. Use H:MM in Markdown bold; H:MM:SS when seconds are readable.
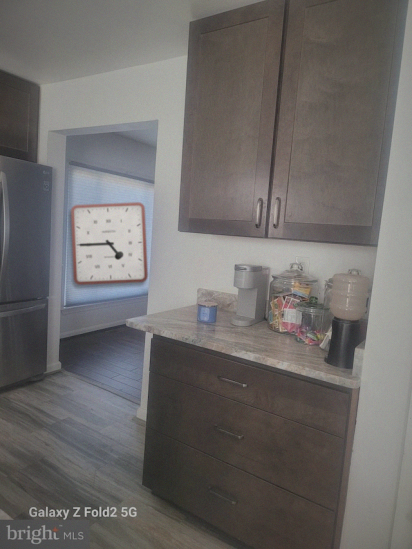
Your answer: **4:45**
